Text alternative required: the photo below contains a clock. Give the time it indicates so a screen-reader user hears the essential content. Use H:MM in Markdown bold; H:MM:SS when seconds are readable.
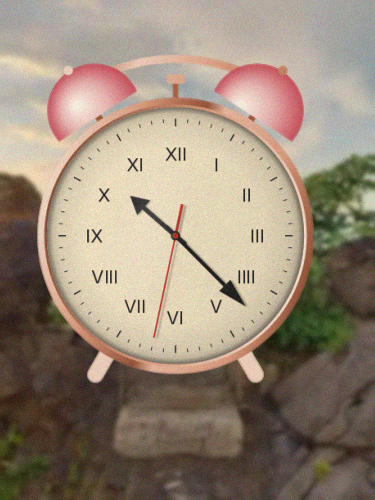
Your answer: **10:22:32**
